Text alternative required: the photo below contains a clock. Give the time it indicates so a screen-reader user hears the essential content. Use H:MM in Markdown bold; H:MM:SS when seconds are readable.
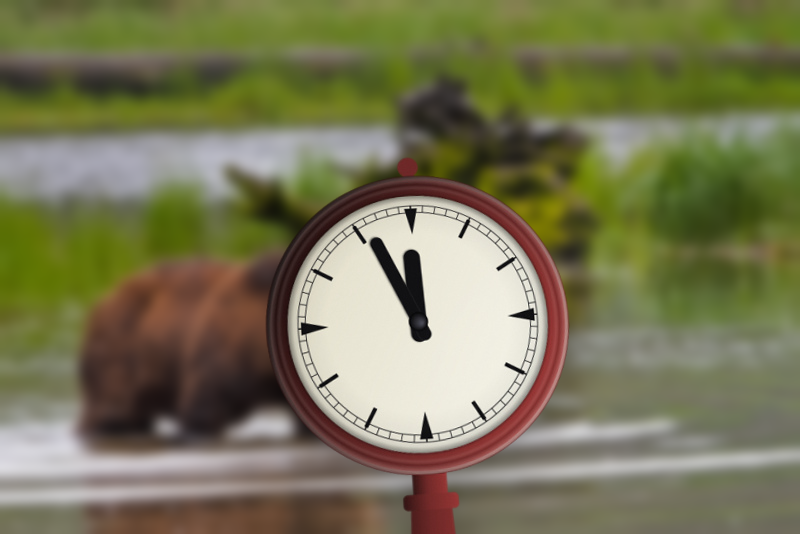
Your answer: **11:56**
